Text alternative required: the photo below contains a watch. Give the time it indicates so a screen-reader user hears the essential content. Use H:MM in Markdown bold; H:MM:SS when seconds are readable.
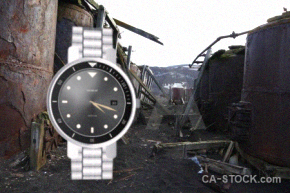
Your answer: **4:18**
